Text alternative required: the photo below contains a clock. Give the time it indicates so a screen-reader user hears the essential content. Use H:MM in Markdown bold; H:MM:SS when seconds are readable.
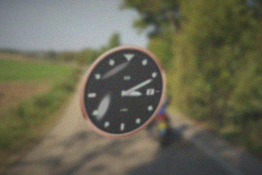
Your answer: **3:11**
